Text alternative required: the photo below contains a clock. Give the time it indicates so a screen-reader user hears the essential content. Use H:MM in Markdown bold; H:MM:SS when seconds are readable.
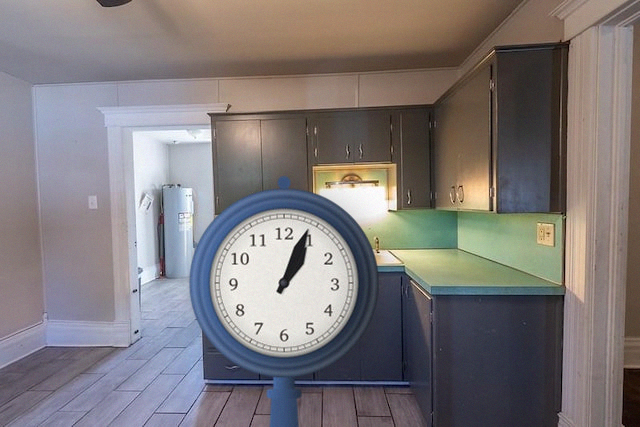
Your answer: **1:04**
